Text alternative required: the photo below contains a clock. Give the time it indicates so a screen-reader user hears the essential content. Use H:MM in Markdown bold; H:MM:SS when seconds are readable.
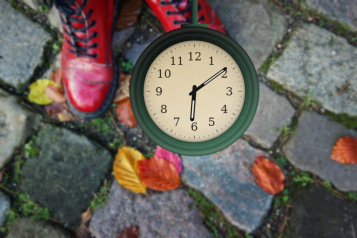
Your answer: **6:09**
